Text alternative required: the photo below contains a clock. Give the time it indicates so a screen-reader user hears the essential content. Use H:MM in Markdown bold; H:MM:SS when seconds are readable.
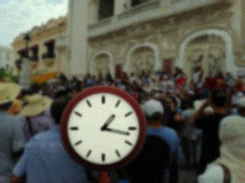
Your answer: **1:17**
